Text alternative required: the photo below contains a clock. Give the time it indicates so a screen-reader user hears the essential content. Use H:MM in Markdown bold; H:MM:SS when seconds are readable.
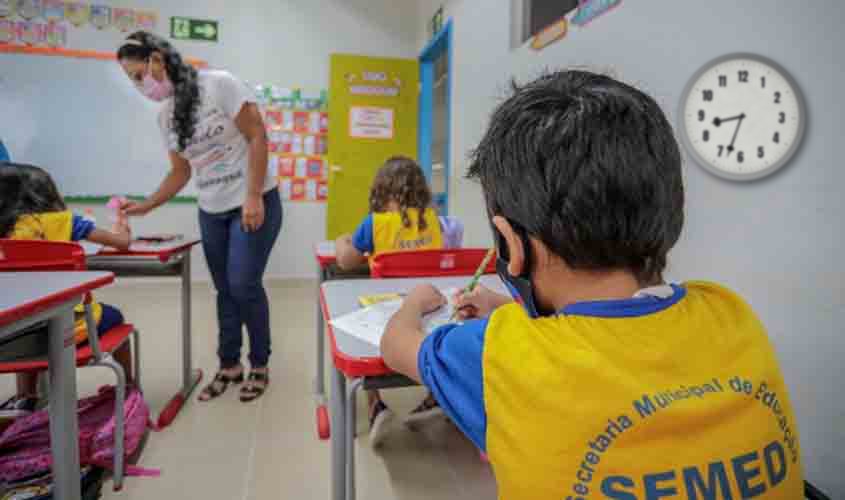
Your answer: **8:33**
